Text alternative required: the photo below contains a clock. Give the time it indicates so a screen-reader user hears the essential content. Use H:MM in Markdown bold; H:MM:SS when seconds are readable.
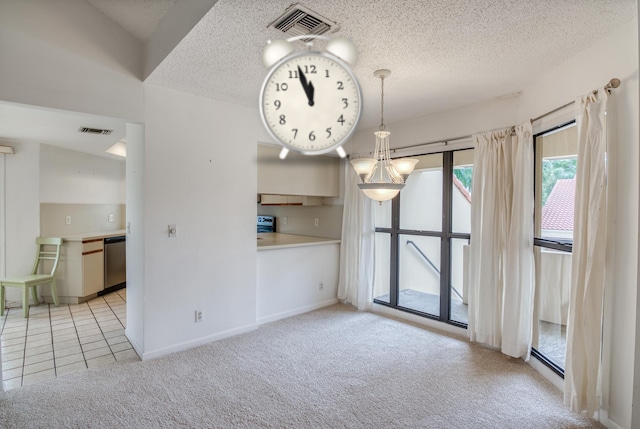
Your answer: **11:57**
